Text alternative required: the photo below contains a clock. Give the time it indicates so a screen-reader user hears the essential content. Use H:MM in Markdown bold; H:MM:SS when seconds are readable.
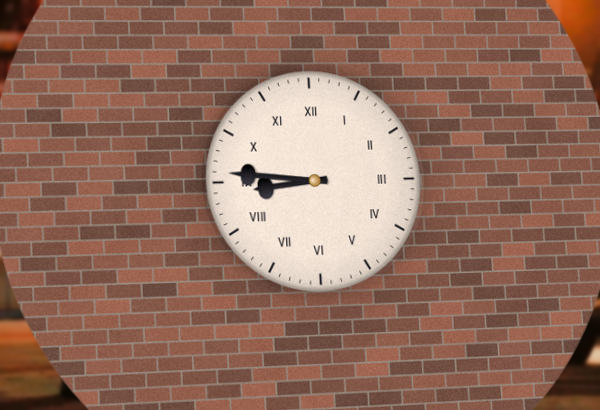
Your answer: **8:46**
